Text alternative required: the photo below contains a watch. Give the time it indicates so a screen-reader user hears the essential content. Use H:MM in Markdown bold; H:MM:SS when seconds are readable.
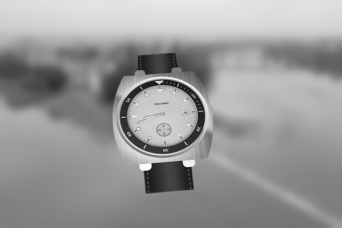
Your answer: **8:42**
